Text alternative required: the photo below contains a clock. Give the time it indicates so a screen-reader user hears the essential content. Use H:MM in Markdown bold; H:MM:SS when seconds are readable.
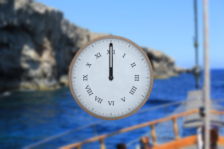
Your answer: **12:00**
